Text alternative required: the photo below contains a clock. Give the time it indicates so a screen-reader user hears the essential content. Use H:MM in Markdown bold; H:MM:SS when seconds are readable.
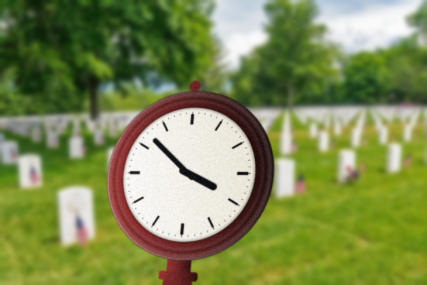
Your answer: **3:52**
